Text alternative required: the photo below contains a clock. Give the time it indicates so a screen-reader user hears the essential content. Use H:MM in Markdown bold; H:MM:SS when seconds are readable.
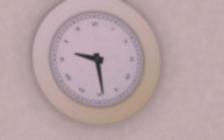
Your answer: **9:29**
